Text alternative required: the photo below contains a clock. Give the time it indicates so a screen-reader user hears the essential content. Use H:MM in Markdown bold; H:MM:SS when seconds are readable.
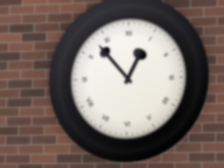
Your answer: **12:53**
